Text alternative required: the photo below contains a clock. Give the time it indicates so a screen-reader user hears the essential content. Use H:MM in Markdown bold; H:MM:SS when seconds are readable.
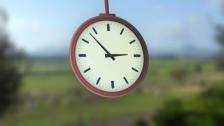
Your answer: **2:53**
